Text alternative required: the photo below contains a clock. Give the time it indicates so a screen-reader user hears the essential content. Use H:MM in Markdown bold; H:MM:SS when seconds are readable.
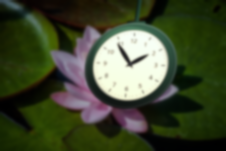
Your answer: **1:54**
